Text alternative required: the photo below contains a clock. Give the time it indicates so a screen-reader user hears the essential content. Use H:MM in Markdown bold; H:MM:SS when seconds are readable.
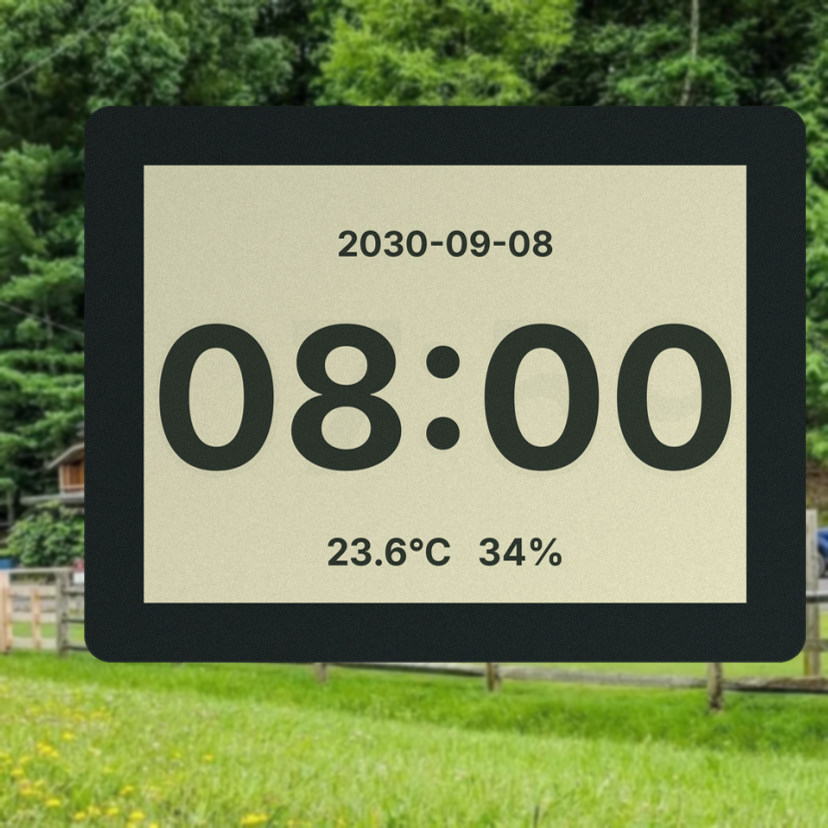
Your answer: **8:00**
